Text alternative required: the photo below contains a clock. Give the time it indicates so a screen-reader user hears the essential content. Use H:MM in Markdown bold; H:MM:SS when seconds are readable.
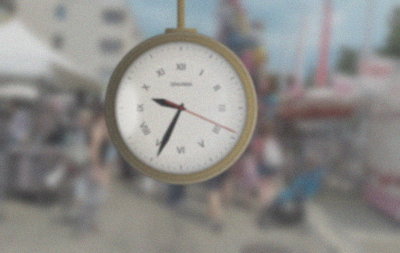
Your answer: **9:34:19**
